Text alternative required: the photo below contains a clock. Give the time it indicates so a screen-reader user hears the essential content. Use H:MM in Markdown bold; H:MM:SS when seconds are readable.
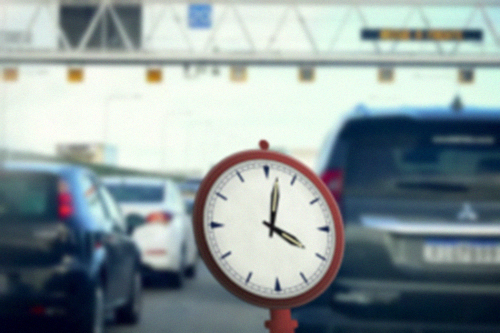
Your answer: **4:02**
